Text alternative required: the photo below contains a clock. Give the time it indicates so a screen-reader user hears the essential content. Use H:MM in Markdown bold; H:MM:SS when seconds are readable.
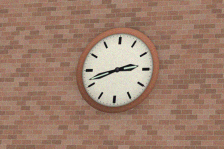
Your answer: **2:42**
